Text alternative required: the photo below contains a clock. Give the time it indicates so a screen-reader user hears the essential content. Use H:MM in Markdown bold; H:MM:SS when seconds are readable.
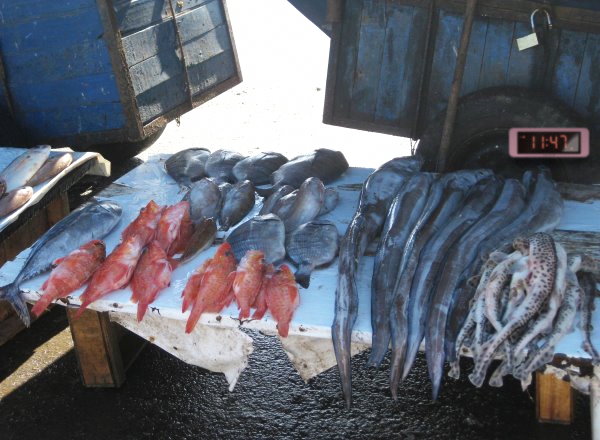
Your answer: **11:47**
